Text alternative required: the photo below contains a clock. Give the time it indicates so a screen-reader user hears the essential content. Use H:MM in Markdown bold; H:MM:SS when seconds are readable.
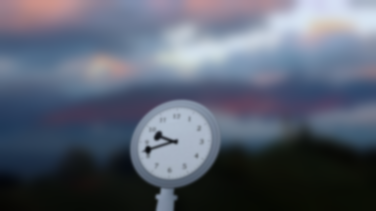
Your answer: **9:42**
